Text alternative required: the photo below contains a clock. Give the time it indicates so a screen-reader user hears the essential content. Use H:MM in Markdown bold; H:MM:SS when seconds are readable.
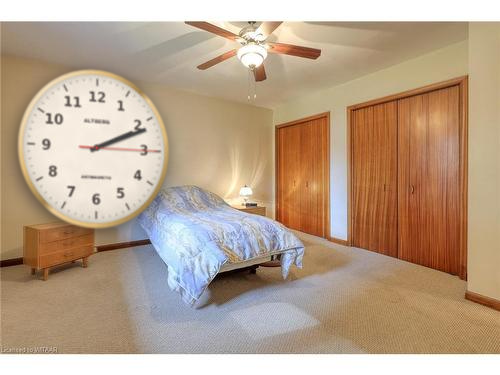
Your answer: **2:11:15**
